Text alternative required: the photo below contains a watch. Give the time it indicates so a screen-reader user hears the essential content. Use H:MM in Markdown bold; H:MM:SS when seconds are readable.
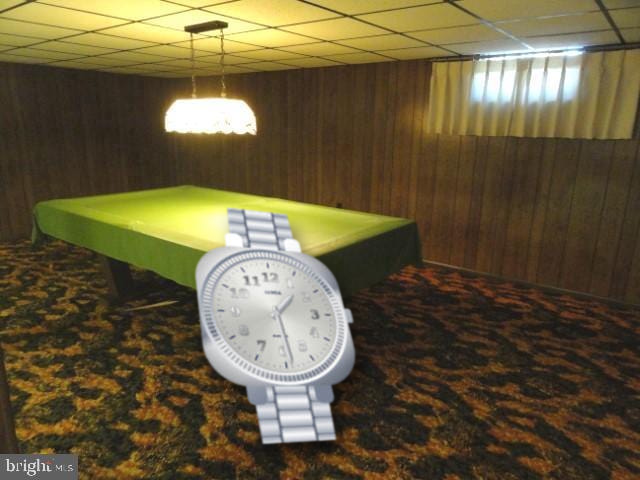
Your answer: **1:29**
